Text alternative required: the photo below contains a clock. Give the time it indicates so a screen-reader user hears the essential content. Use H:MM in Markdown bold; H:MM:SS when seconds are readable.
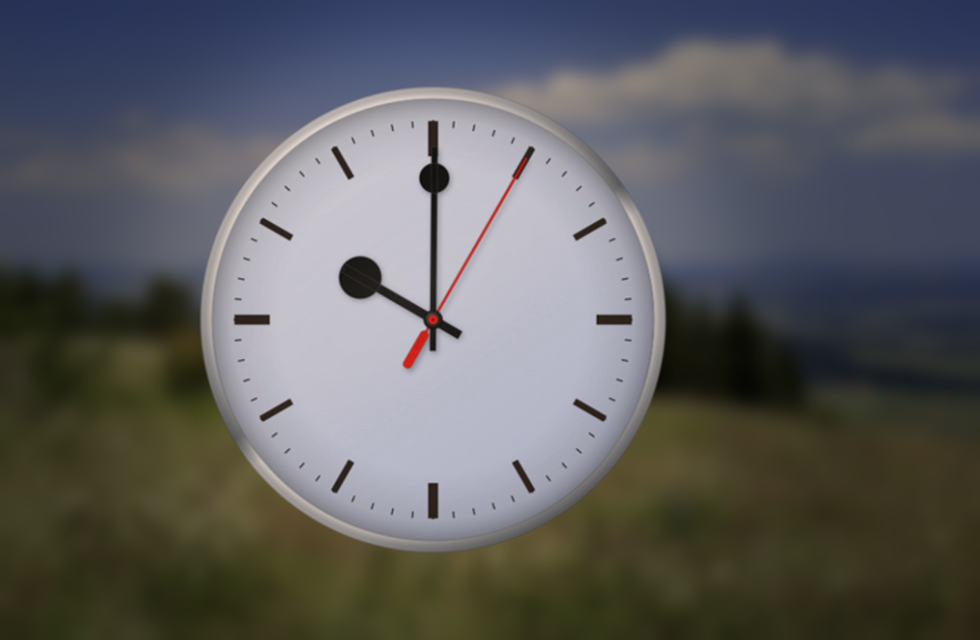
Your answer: **10:00:05**
